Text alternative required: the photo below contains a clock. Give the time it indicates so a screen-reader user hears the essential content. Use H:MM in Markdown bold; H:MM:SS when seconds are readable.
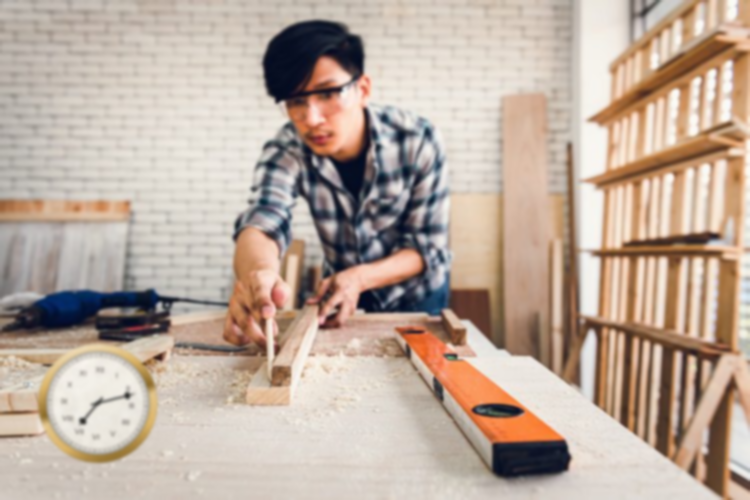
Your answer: **7:12**
